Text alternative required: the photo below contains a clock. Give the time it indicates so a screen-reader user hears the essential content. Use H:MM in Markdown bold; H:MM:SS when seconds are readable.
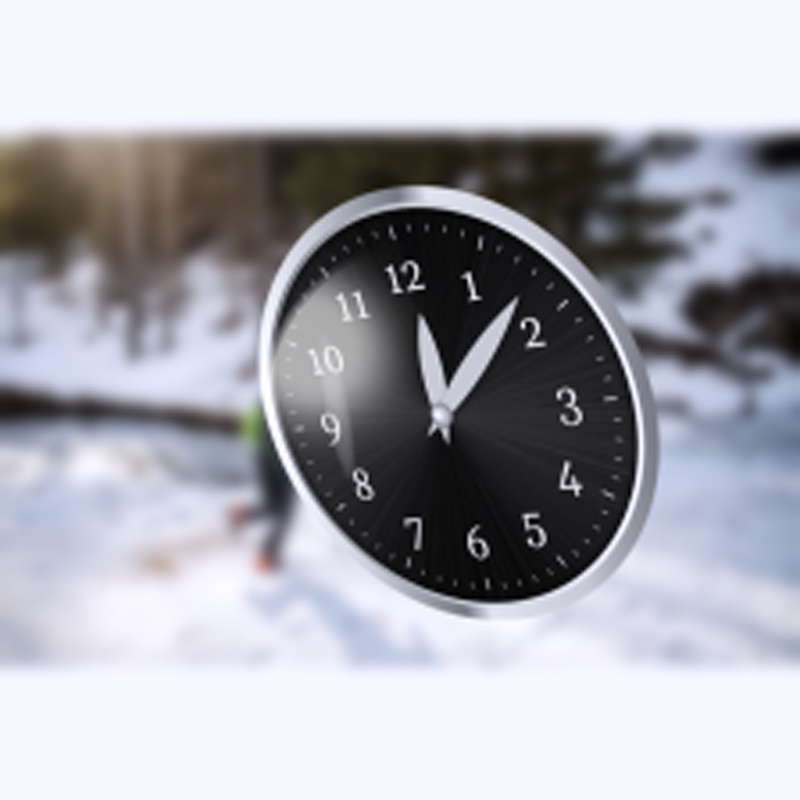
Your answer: **12:08**
